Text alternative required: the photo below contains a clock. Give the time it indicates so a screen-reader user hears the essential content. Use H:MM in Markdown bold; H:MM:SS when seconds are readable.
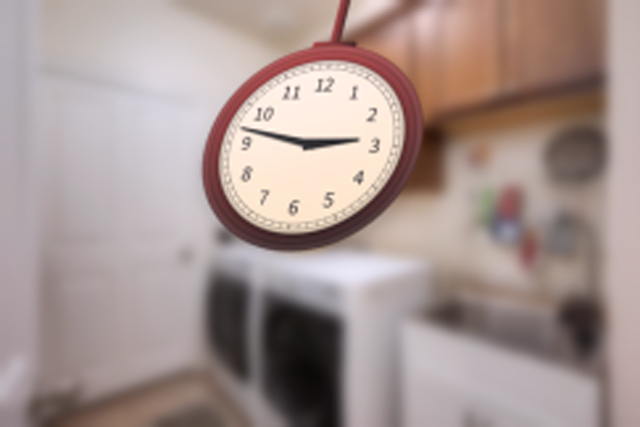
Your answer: **2:47**
